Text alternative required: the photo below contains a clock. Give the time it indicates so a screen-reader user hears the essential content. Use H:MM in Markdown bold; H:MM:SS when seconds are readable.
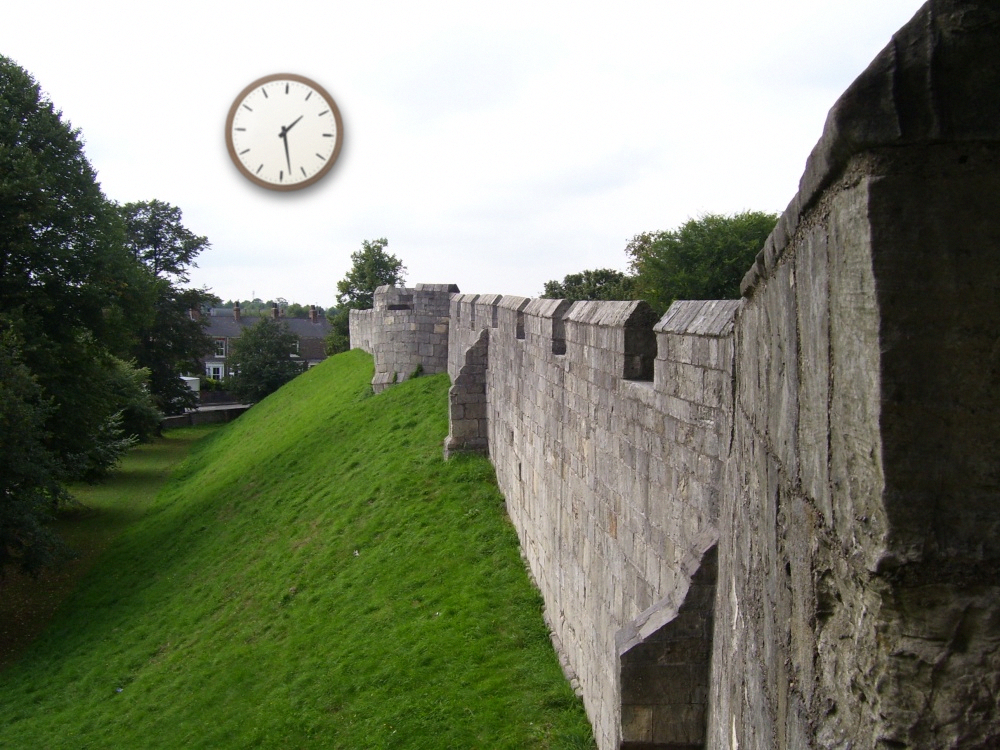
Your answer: **1:28**
